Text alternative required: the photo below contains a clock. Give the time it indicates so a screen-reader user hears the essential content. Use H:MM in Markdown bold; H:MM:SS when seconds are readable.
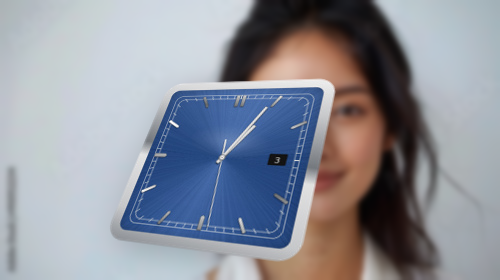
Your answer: **1:04:29**
